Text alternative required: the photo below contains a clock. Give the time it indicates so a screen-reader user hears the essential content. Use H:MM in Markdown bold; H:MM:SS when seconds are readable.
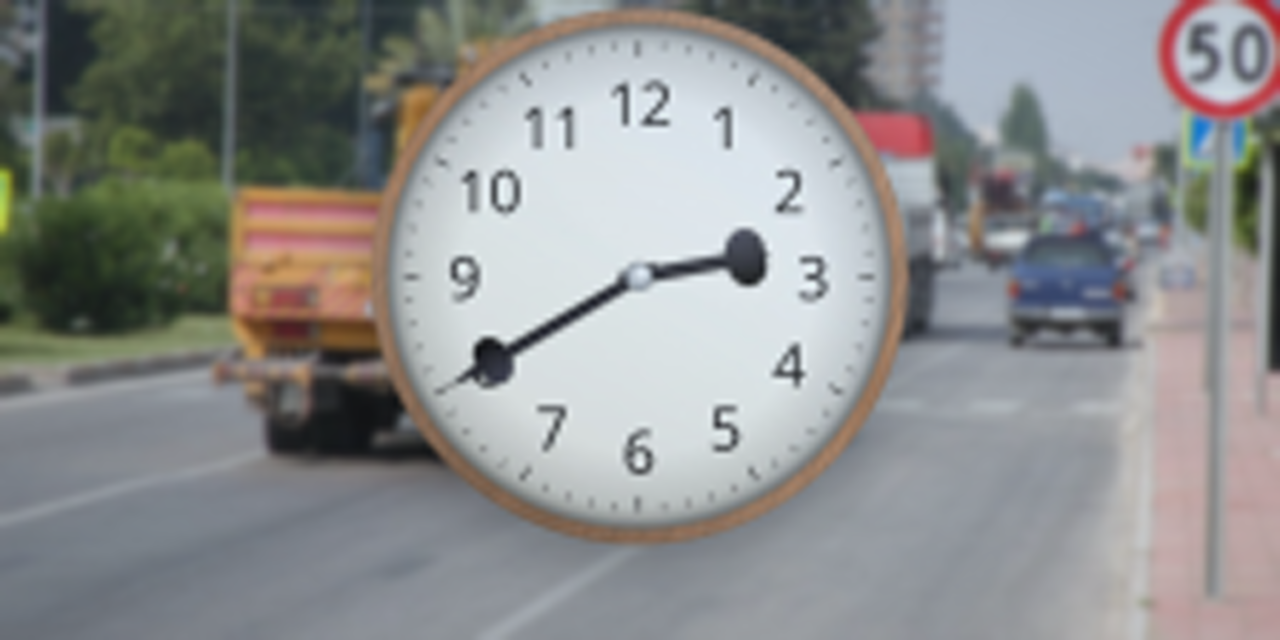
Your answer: **2:40**
